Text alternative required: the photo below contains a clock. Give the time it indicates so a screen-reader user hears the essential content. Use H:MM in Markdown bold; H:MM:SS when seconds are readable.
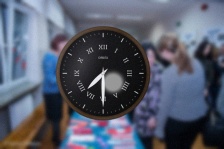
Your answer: **7:30**
